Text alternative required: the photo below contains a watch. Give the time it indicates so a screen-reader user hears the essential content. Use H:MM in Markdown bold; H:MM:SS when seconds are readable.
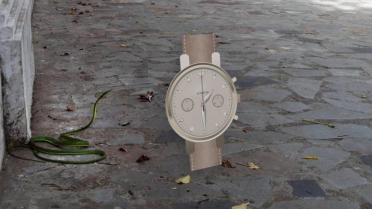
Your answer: **1:30**
